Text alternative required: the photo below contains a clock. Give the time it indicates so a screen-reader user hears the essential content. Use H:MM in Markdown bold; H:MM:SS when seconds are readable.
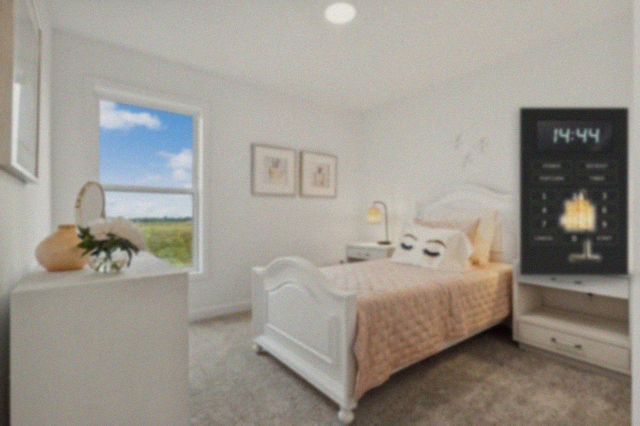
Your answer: **14:44**
